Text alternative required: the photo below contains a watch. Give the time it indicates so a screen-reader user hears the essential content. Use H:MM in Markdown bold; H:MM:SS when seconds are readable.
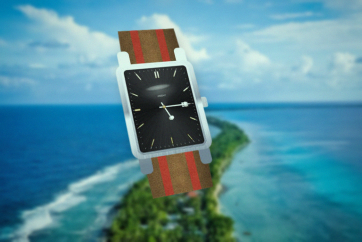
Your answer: **5:15**
